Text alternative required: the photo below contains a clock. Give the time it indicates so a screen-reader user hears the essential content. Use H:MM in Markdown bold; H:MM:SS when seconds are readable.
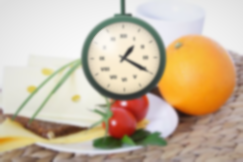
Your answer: **1:20**
